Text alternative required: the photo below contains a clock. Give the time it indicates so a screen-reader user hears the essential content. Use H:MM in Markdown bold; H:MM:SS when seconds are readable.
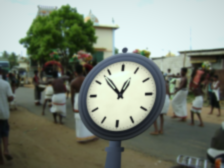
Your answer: **12:53**
